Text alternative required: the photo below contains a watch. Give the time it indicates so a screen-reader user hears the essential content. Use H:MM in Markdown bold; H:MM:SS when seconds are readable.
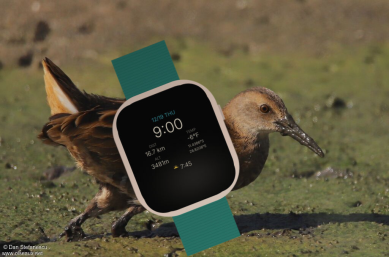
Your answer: **9:00**
